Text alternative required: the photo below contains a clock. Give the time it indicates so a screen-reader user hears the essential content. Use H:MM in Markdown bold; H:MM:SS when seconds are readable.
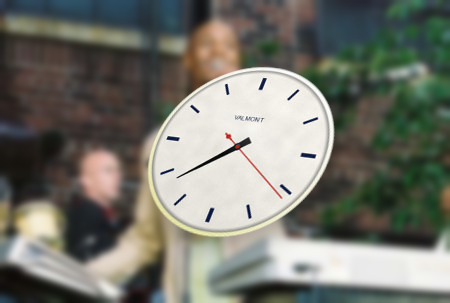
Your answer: **7:38:21**
